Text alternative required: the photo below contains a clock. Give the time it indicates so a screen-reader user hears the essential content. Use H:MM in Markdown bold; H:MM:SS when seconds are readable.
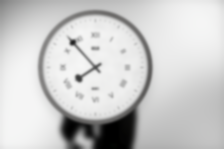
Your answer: **7:53**
